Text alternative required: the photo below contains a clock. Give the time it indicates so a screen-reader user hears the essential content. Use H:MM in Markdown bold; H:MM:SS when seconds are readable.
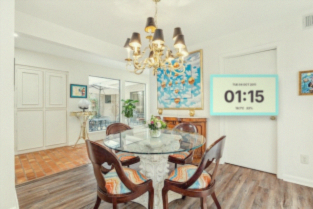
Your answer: **1:15**
